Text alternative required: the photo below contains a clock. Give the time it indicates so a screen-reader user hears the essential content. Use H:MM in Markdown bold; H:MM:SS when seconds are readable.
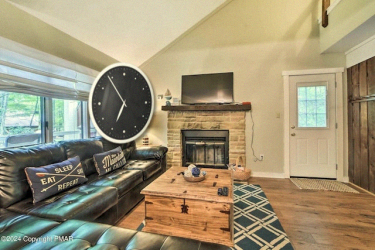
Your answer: **6:54**
